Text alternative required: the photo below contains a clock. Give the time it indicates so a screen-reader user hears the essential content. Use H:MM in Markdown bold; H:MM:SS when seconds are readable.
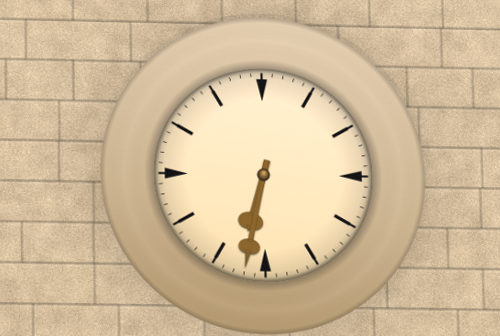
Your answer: **6:32**
